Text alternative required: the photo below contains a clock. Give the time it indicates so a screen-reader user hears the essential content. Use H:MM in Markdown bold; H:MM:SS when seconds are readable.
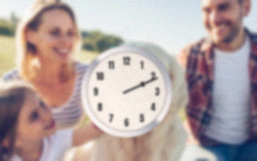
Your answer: **2:11**
